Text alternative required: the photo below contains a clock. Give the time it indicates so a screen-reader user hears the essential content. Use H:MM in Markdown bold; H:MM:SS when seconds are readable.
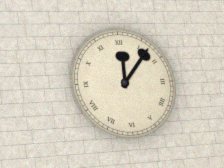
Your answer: **12:07**
